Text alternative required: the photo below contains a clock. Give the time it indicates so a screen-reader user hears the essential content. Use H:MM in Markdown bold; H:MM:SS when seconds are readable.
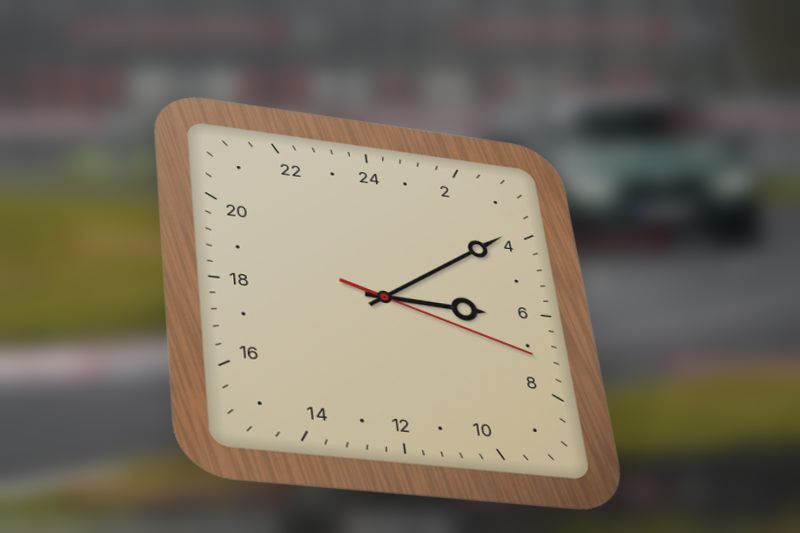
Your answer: **6:09:18**
